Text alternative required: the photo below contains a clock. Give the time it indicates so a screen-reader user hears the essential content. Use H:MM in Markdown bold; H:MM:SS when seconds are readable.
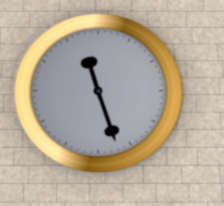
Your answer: **11:27**
